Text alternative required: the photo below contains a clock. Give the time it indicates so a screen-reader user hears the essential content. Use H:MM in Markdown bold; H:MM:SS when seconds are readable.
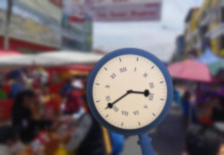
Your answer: **3:42**
